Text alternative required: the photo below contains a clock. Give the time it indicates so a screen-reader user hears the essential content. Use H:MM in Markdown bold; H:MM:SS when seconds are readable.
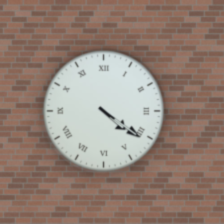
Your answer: **4:21**
